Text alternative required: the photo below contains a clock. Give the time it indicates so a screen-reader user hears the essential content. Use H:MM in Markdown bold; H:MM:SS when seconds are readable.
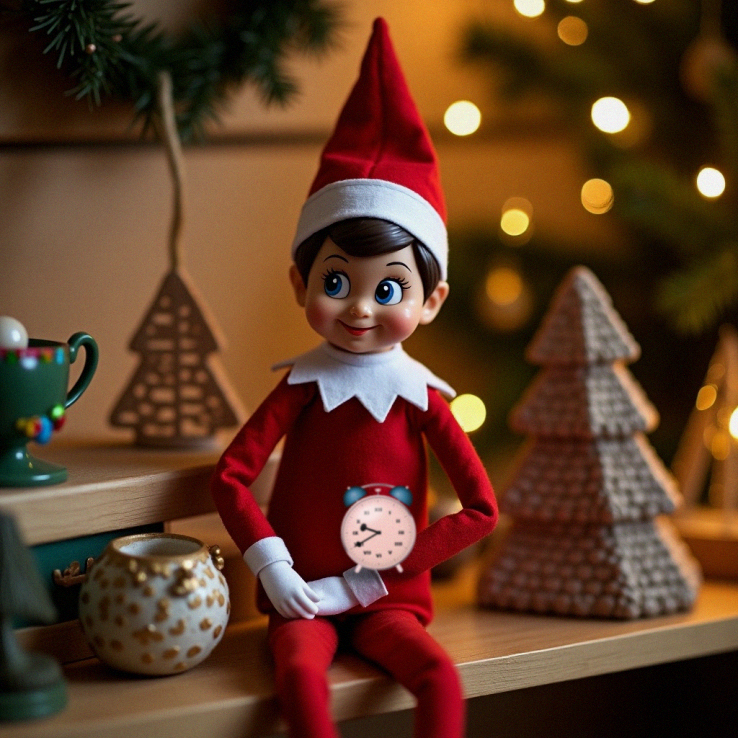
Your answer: **9:40**
